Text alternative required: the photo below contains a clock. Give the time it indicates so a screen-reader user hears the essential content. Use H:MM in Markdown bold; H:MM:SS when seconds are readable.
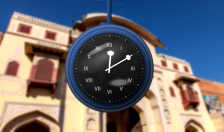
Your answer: **12:10**
